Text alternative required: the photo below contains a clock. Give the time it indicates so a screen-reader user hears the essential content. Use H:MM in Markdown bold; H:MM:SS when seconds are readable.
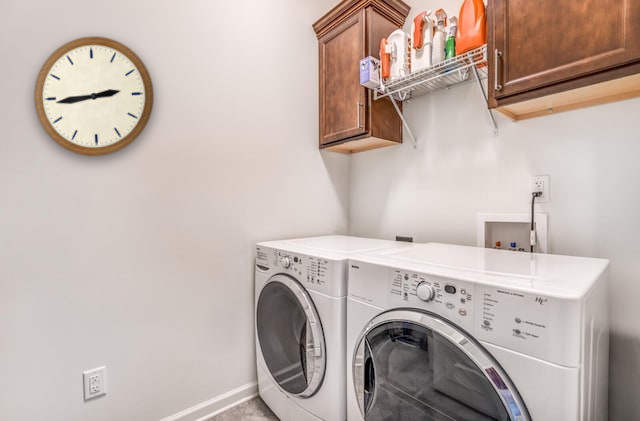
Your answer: **2:44**
